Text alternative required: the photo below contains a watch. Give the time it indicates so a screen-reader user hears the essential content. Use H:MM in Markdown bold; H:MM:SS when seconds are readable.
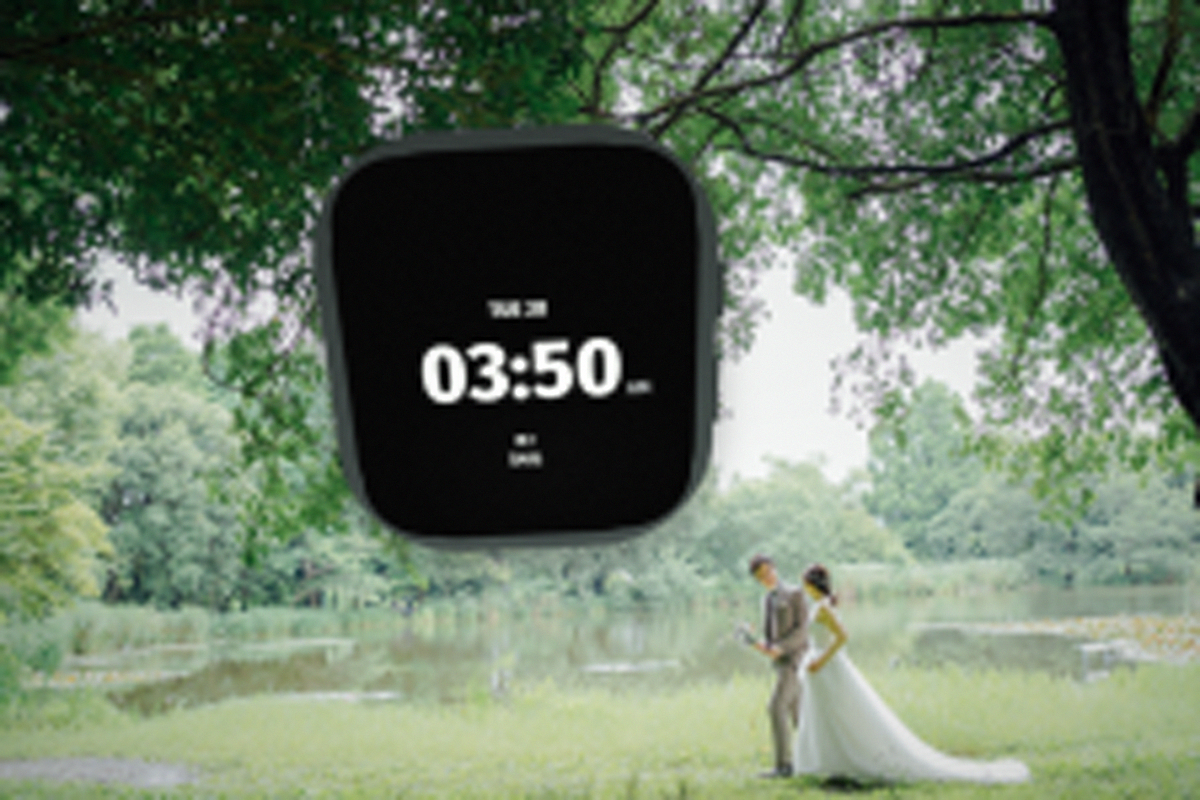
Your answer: **3:50**
